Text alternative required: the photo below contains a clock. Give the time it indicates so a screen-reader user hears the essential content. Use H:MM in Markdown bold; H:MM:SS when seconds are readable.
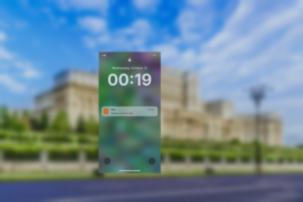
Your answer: **0:19**
